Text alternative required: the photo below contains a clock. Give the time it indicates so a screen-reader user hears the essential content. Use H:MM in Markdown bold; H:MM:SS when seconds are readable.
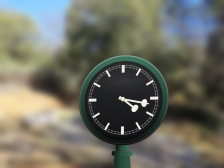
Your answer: **4:17**
